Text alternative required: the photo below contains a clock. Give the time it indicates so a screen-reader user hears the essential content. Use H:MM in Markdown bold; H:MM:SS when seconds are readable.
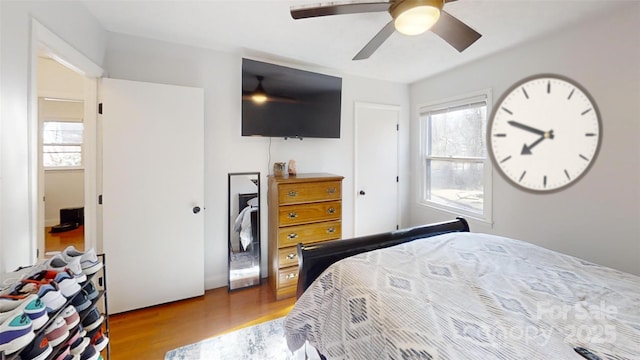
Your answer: **7:48**
